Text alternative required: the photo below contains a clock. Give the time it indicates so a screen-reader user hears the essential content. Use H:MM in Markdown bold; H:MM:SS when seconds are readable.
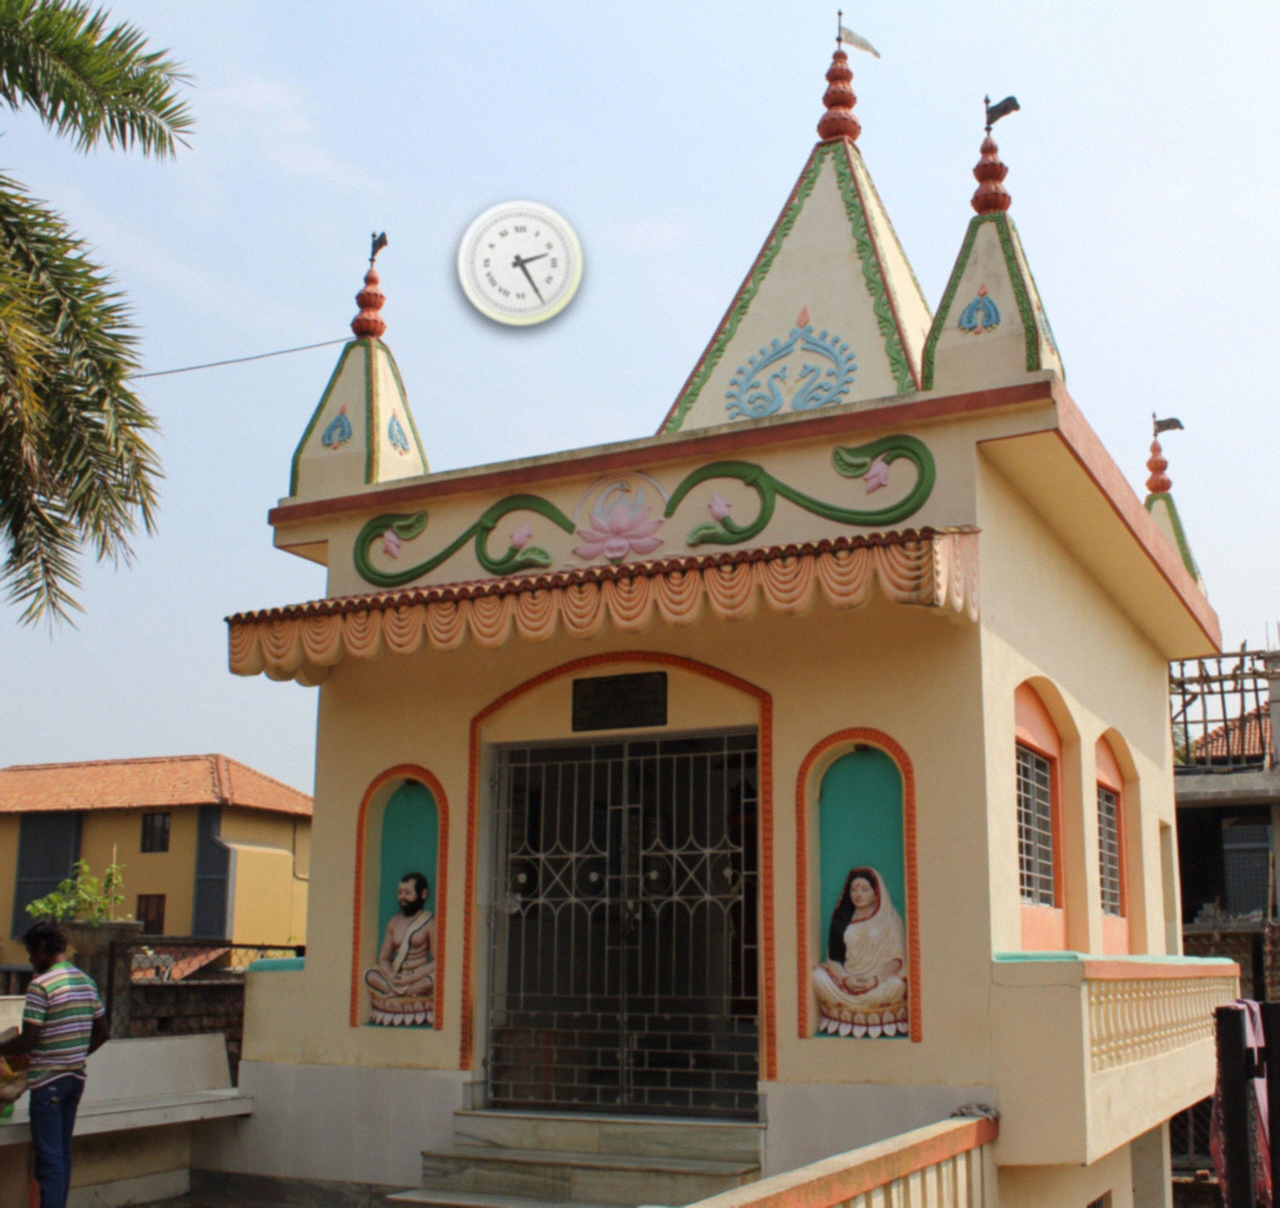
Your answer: **2:25**
